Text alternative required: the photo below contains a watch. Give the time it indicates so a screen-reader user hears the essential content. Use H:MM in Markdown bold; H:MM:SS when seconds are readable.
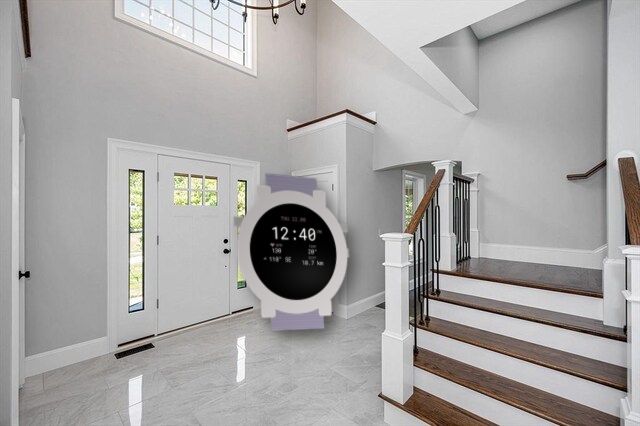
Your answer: **12:40**
